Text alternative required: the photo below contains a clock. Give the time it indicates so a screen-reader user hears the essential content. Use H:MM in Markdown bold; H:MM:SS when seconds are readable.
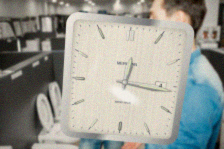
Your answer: **12:16**
